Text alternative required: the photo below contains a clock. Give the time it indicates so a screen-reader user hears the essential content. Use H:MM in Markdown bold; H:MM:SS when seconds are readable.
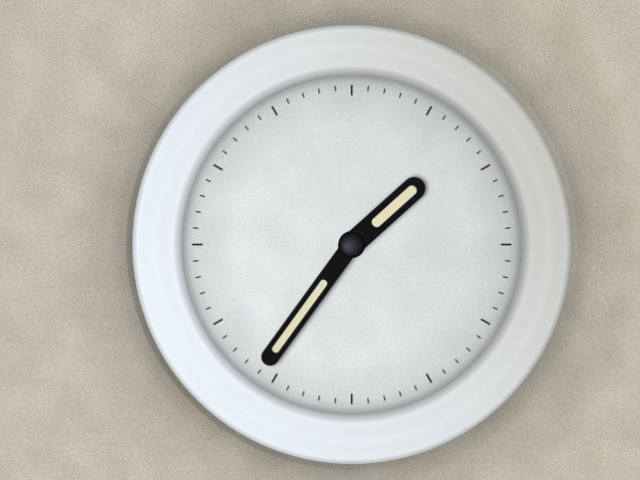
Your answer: **1:36**
